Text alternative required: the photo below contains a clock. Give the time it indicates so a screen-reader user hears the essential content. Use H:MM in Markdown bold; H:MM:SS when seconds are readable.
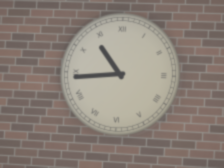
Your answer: **10:44**
